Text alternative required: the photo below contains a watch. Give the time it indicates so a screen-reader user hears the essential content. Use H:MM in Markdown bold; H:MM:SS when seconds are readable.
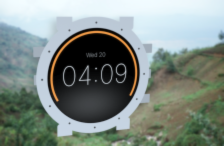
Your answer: **4:09**
